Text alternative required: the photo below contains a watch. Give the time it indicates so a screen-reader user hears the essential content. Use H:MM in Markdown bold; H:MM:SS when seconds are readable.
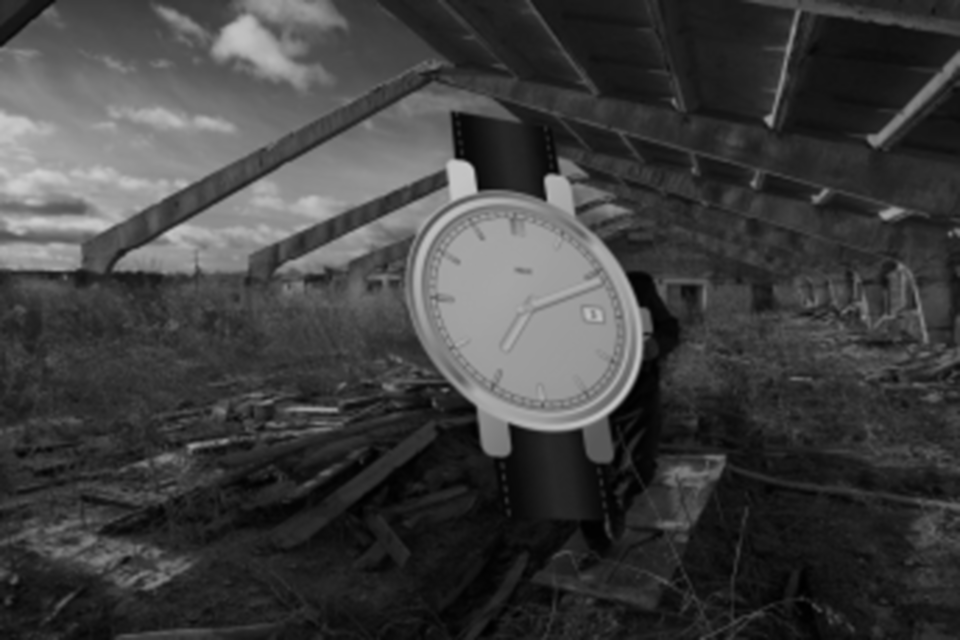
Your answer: **7:11**
